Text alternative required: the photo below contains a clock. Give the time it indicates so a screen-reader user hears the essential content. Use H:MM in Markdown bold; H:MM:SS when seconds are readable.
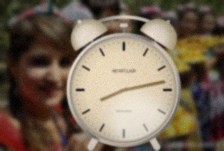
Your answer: **8:13**
